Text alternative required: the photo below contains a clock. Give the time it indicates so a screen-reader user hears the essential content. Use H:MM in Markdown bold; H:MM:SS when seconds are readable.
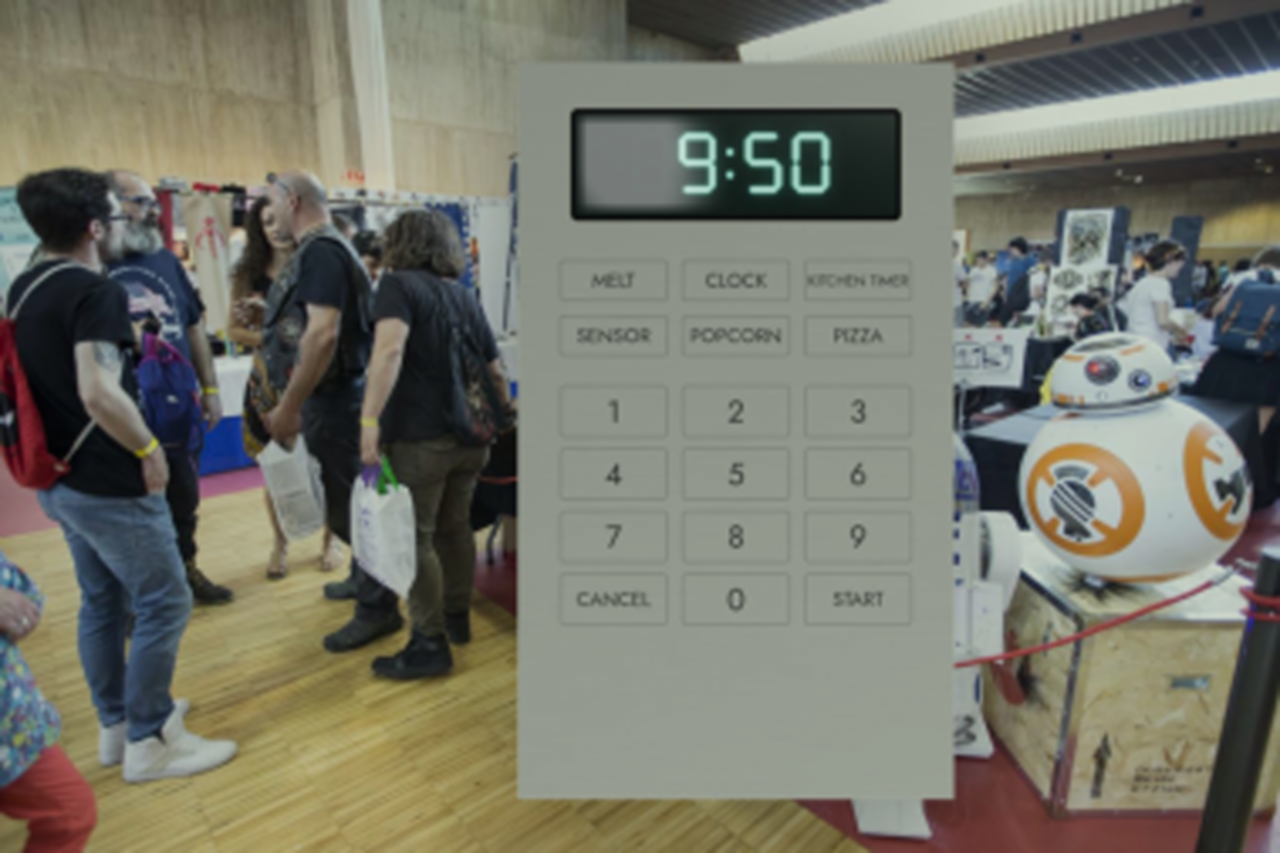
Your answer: **9:50**
